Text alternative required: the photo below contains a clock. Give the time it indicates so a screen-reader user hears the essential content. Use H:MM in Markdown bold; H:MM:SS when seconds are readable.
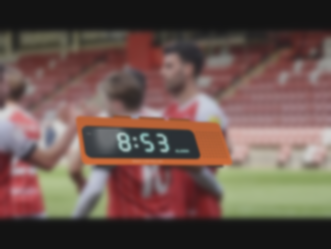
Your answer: **8:53**
